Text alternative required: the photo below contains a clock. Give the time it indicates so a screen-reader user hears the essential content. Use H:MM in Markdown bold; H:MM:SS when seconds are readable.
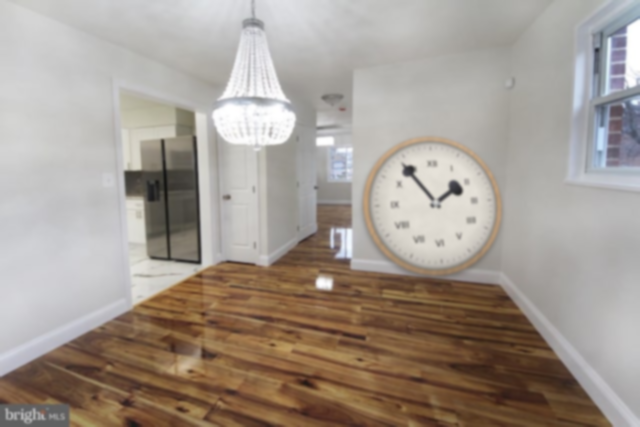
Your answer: **1:54**
